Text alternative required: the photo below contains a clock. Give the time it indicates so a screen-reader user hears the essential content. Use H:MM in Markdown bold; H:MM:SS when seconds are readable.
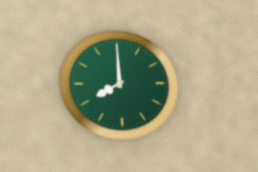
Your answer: **8:00**
